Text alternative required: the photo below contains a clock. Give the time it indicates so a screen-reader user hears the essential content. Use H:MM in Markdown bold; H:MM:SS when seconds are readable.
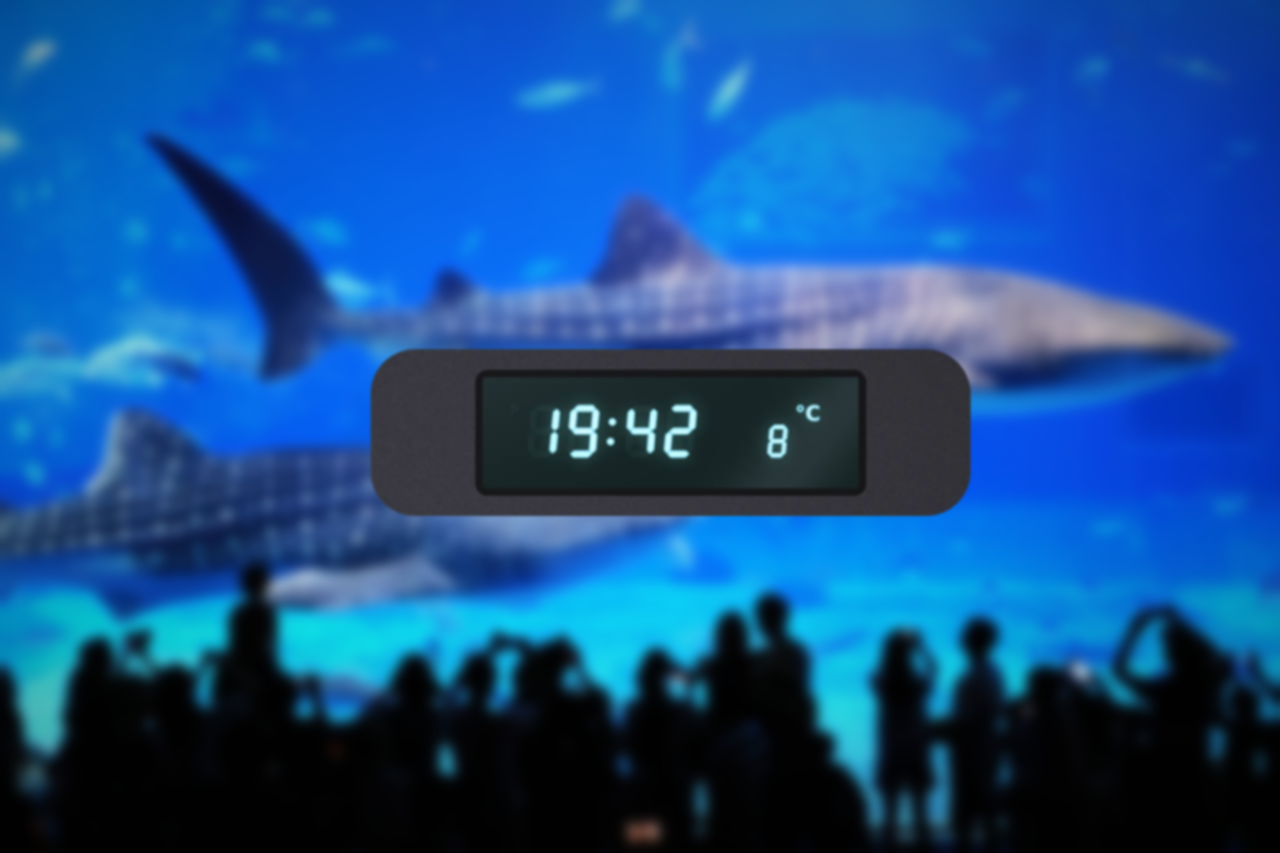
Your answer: **19:42**
